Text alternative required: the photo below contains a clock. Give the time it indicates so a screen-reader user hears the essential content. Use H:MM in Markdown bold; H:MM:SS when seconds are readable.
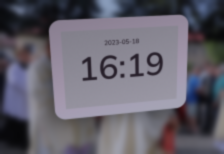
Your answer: **16:19**
